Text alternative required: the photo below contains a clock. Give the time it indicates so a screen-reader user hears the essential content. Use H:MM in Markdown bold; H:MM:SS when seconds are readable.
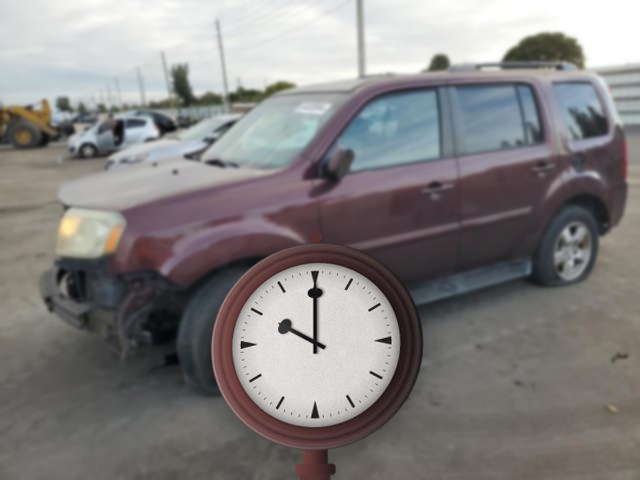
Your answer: **10:00**
